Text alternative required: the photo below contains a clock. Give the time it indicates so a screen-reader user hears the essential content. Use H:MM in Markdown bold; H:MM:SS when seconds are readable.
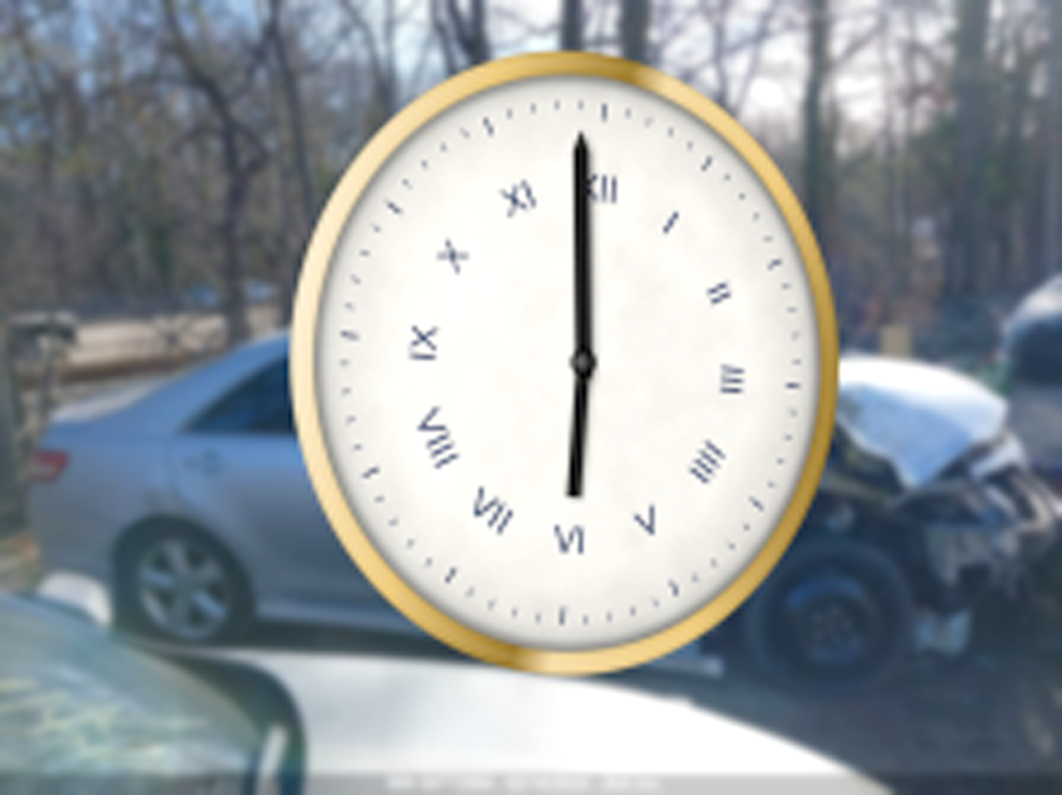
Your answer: **5:59**
